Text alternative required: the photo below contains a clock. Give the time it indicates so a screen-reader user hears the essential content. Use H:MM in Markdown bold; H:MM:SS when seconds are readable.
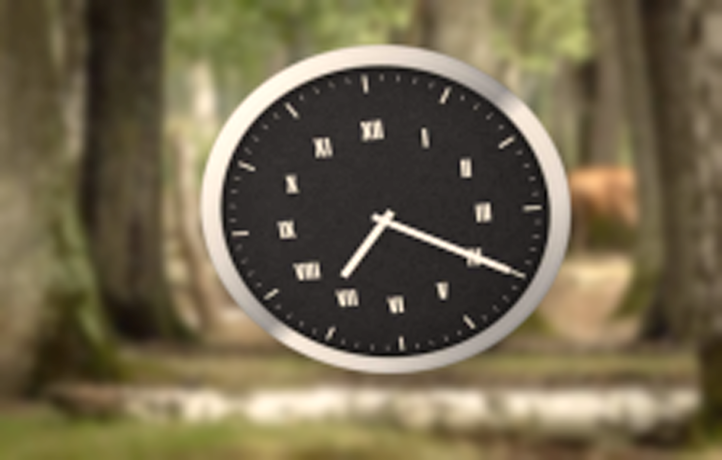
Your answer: **7:20**
